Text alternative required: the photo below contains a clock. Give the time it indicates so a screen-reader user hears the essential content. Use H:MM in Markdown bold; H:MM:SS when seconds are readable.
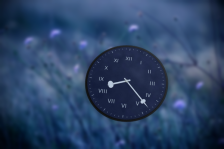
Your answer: **8:23**
